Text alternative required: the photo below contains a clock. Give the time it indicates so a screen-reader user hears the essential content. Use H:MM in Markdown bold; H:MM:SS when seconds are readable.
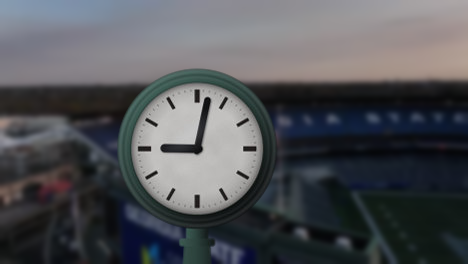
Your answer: **9:02**
